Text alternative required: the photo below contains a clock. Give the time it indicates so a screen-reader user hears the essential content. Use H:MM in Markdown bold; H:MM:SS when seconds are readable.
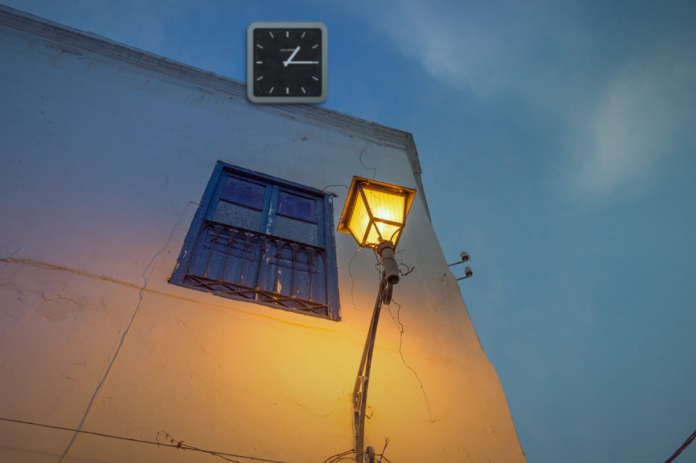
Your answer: **1:15**
